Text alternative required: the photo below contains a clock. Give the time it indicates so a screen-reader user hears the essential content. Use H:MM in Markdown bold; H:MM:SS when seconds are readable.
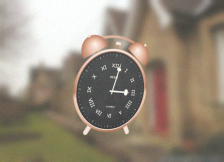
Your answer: **3:02**
